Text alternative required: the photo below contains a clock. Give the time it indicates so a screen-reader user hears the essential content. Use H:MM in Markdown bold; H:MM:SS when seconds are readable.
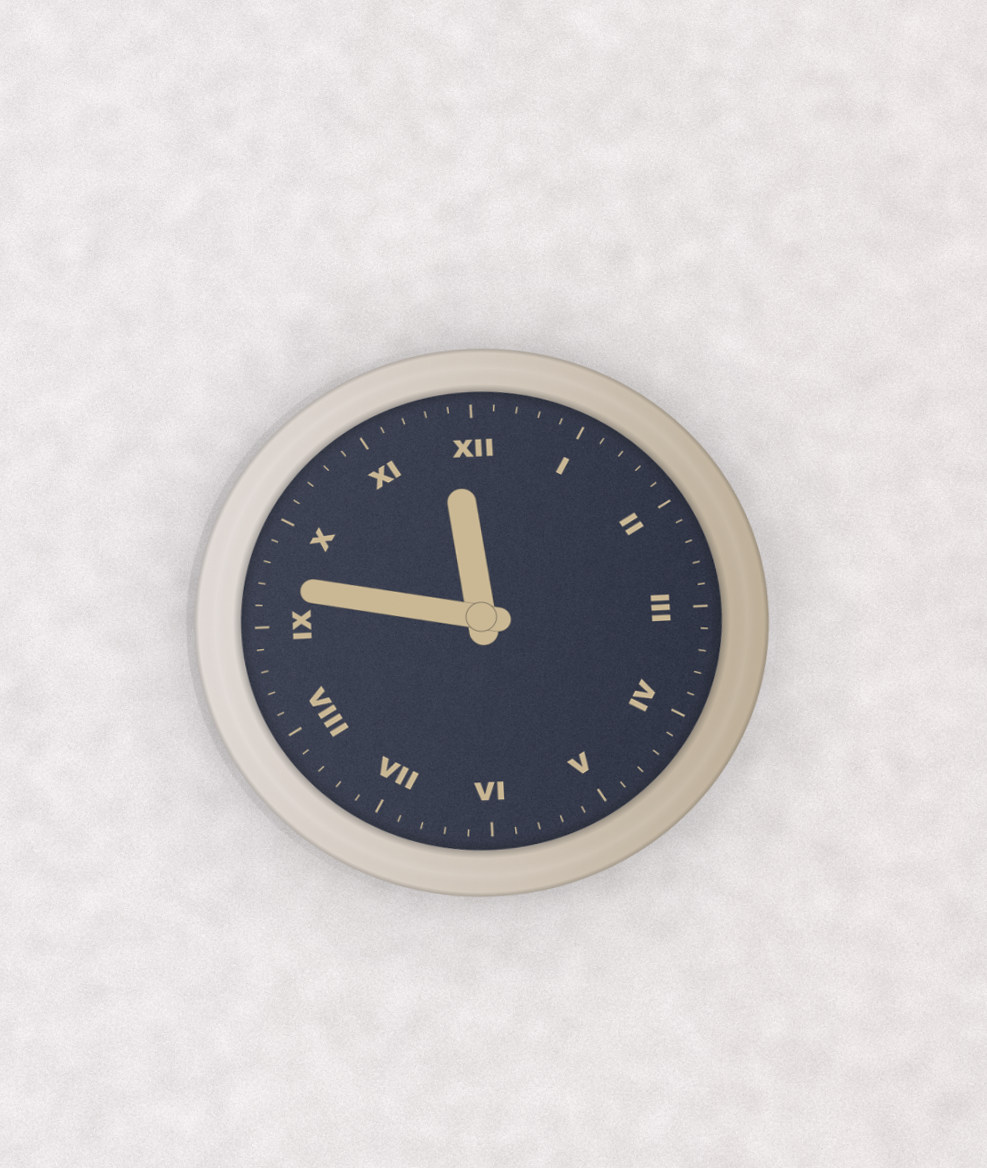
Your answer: **11:47**
